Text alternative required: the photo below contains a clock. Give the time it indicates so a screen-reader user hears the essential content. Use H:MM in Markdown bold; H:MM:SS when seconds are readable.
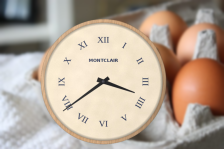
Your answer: **3:39**
